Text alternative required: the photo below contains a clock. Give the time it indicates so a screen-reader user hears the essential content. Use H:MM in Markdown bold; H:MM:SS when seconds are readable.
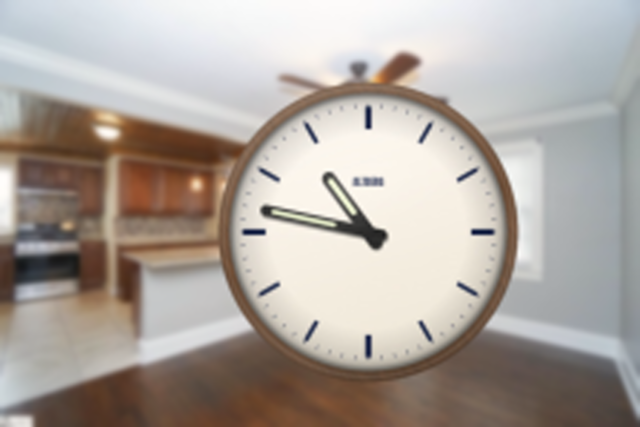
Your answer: **10:47**
